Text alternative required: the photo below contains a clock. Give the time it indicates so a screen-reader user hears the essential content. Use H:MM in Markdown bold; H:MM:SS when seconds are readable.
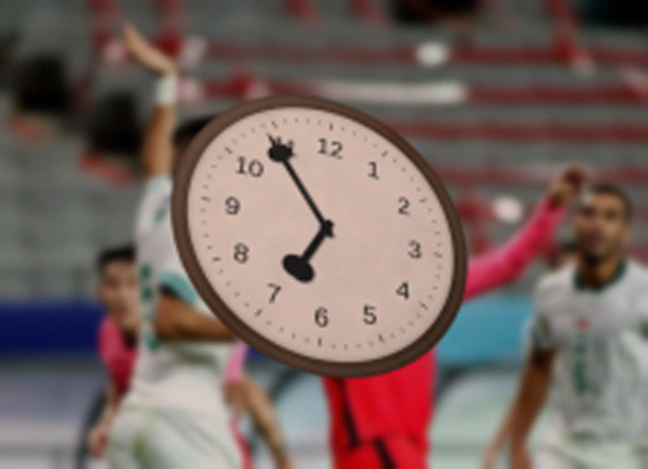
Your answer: **6:54**
